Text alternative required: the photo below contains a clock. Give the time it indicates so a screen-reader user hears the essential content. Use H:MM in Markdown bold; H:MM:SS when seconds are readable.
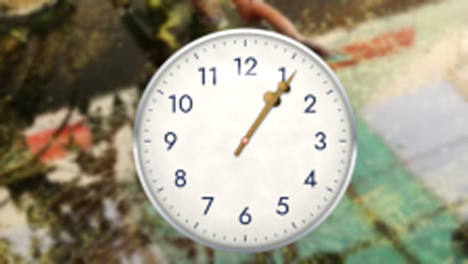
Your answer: **1:06**
